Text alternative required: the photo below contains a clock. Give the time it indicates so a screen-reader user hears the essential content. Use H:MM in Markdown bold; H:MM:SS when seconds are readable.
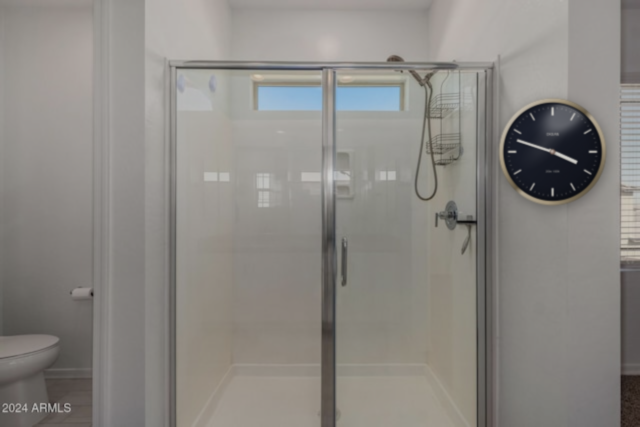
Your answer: **3:48**
